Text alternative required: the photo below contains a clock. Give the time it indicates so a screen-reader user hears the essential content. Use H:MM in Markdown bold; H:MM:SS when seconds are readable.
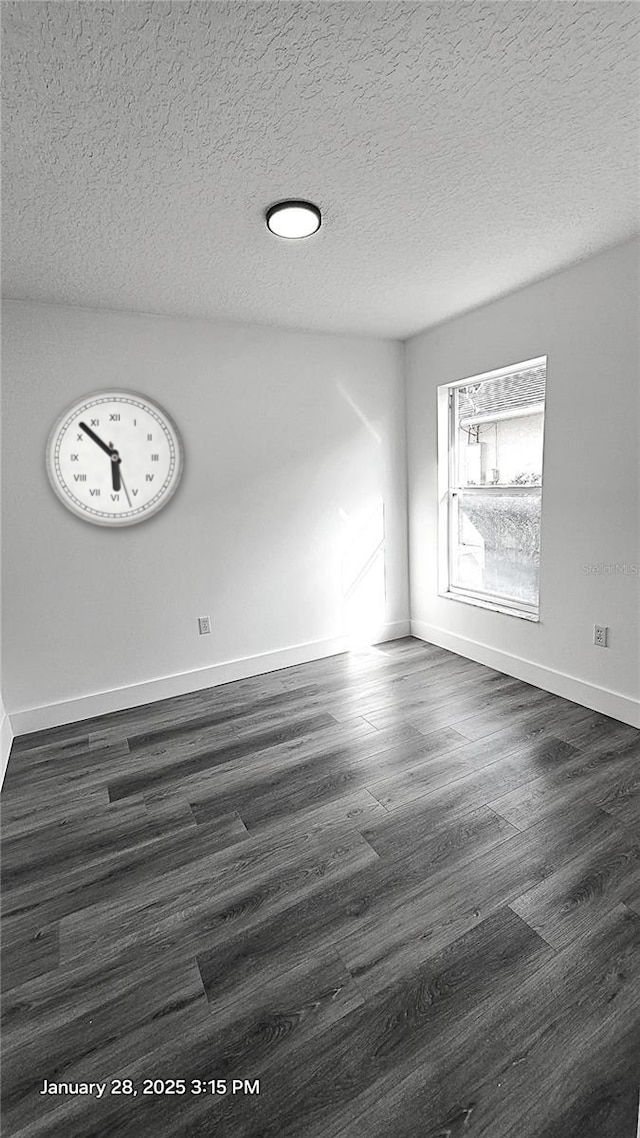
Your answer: **5:52:27**
